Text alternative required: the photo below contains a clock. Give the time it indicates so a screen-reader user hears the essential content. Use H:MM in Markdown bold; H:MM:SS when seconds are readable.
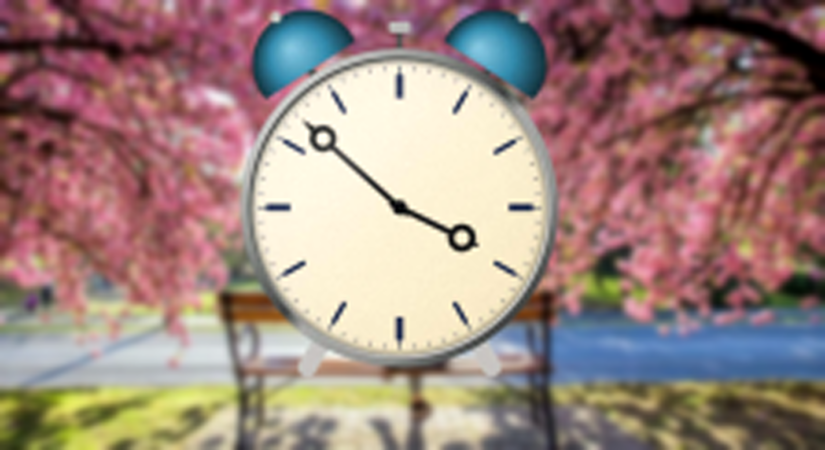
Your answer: **3:52**
